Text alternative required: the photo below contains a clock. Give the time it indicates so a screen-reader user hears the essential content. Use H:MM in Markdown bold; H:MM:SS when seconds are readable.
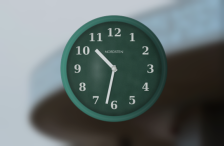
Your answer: **10:32**
